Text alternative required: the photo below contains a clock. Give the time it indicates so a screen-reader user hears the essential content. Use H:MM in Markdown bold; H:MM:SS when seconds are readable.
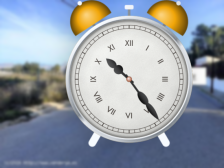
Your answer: **10:24**
